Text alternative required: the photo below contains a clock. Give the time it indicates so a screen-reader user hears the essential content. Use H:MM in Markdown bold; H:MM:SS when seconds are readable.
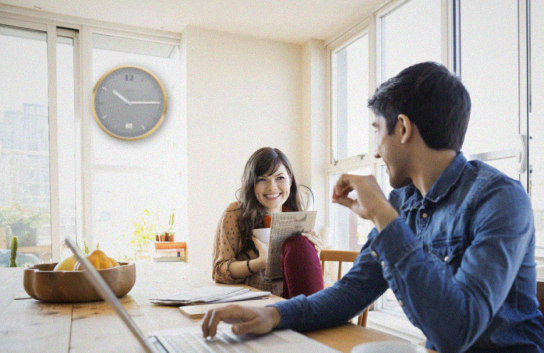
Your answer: **10:15**
